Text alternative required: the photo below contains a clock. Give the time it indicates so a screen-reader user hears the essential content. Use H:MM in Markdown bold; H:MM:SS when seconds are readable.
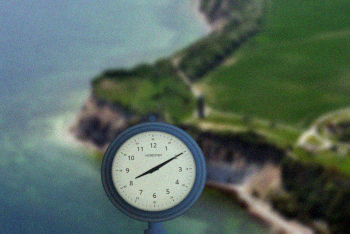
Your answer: **8:10**
